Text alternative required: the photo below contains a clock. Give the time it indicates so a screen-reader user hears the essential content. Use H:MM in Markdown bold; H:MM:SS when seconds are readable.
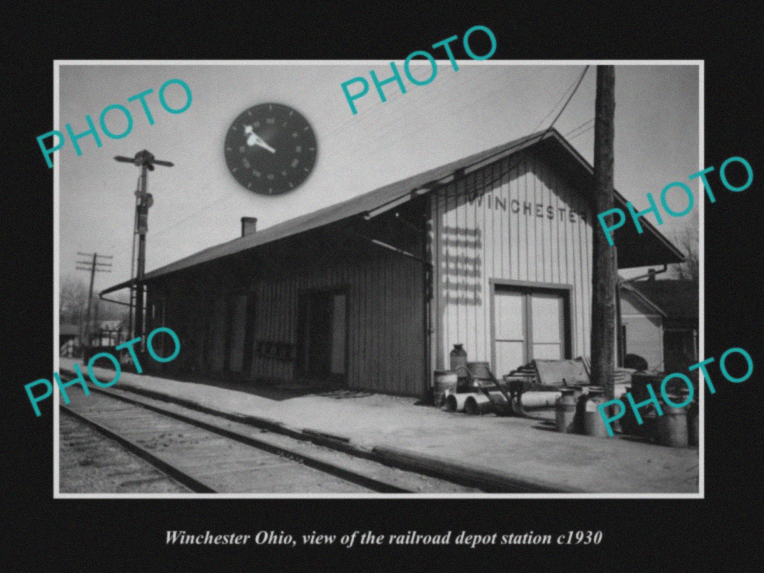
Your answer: **9:52**
